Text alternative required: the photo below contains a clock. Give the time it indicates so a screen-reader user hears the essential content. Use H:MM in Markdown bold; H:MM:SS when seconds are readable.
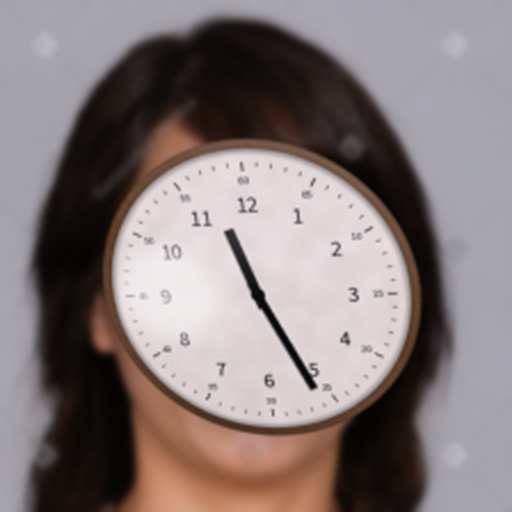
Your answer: **11:26**
